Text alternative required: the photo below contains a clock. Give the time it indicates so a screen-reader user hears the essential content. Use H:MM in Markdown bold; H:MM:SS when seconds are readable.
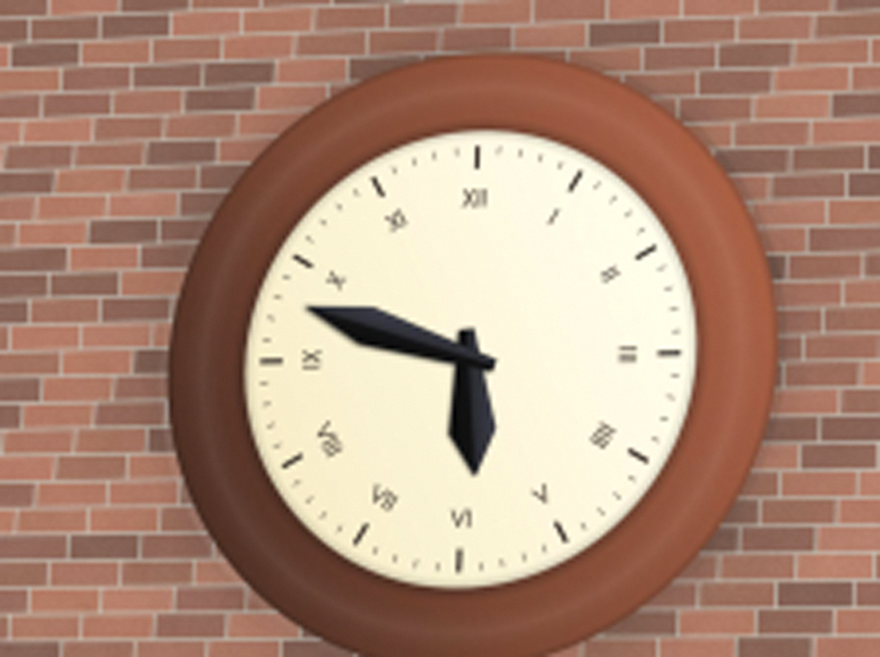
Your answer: **5:48**
